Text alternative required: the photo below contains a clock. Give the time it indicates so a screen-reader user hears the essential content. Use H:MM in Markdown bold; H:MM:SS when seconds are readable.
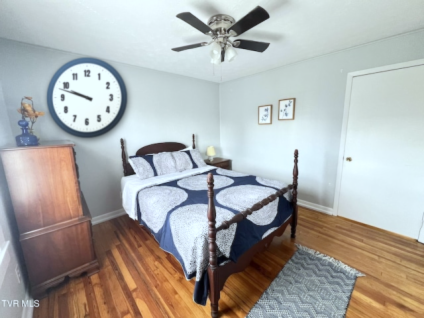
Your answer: **9:48**
